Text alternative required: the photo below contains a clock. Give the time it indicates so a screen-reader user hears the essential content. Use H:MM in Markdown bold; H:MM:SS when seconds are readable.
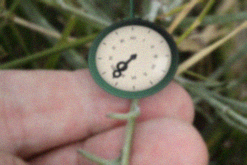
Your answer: **7:37**
